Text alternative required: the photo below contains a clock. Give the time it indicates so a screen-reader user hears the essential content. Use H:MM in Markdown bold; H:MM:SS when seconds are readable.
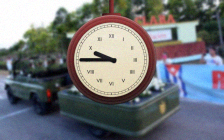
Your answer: **9:45**
